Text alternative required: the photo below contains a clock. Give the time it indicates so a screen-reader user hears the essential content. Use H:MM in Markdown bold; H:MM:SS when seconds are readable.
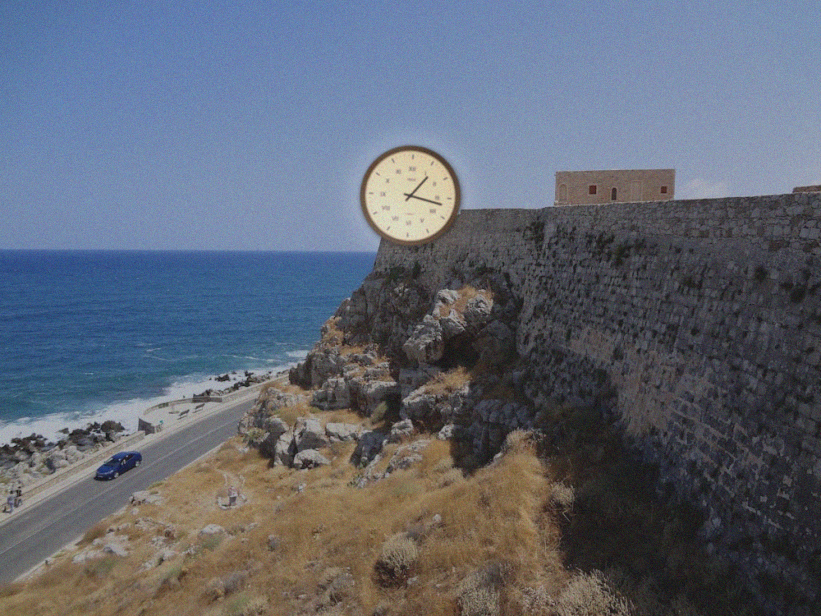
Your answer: **1:17**
